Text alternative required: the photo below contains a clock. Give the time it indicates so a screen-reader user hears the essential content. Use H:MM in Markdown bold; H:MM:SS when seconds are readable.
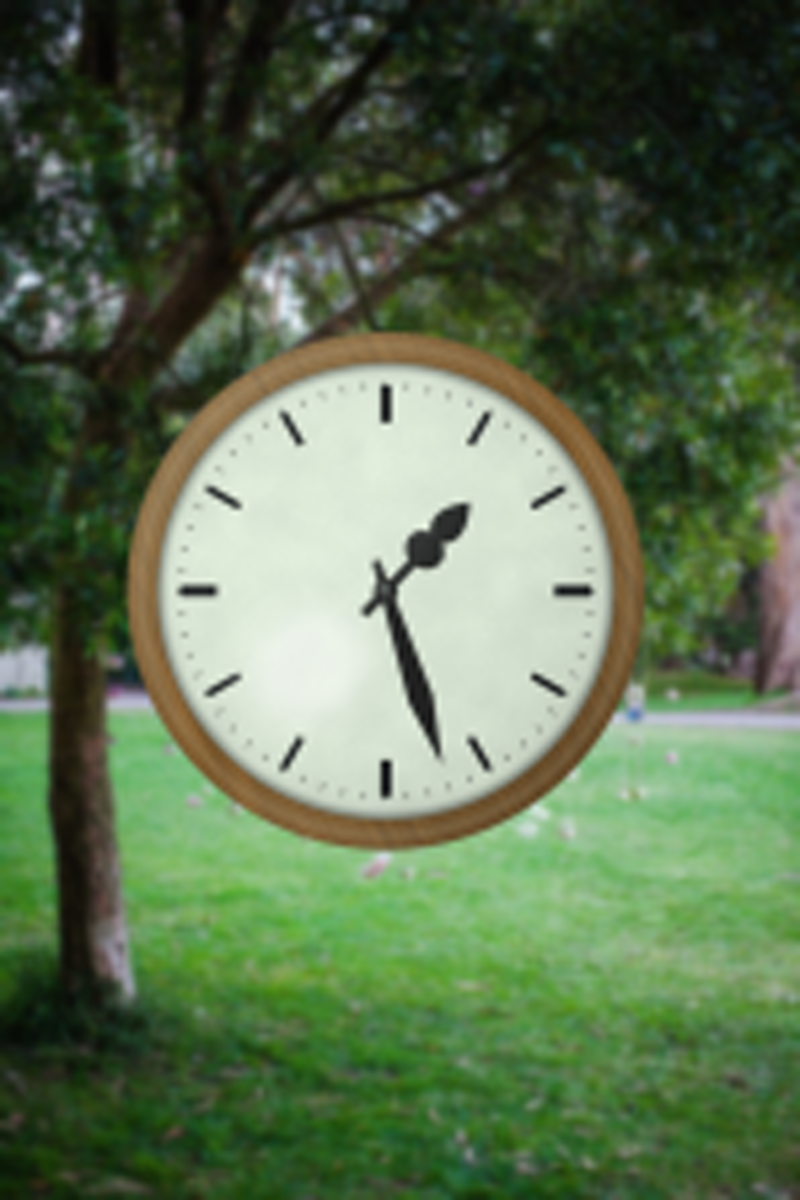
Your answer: **1:27**
